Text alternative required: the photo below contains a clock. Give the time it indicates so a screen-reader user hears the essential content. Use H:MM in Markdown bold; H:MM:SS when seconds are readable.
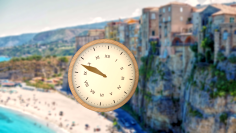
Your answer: **9:48**
